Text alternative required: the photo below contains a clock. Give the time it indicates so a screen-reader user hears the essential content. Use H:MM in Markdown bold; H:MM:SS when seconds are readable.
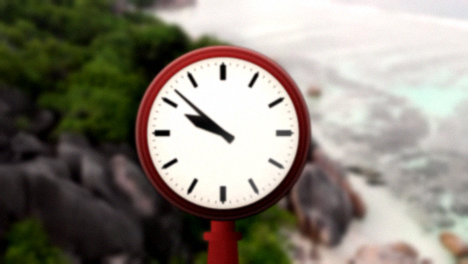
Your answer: **9:52**
